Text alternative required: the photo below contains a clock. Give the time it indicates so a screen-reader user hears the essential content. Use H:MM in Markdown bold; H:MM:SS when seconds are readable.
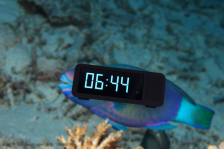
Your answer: **6:44**
